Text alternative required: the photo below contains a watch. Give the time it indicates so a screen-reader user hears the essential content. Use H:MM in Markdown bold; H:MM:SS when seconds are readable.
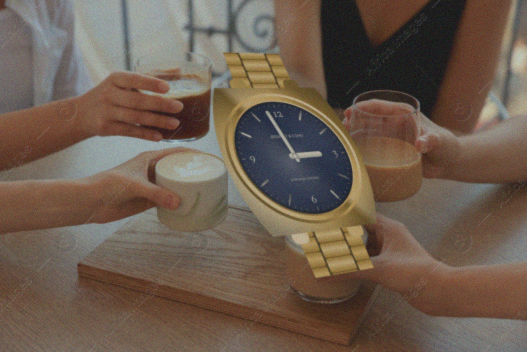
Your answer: **2:58**
